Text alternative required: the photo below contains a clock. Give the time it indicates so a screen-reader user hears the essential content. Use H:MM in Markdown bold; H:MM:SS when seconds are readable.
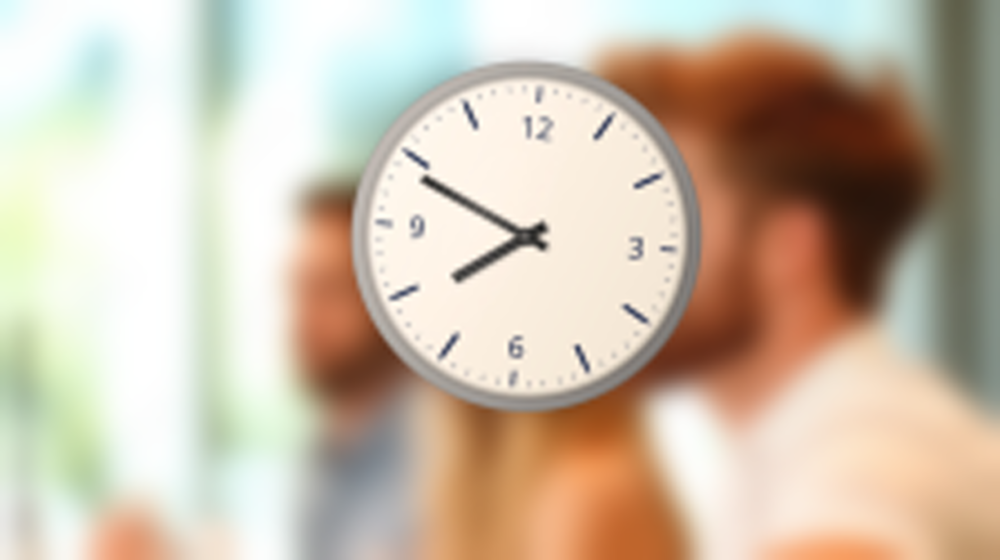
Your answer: **7:49**
